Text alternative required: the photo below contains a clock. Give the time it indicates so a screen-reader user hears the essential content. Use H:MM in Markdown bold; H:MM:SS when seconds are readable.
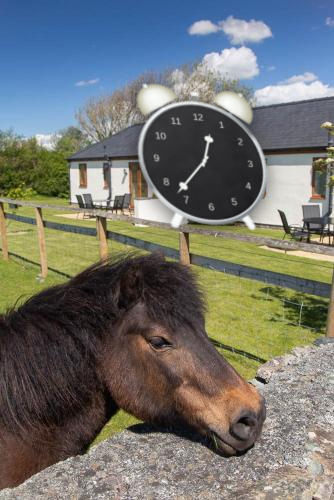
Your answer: **12:37**
